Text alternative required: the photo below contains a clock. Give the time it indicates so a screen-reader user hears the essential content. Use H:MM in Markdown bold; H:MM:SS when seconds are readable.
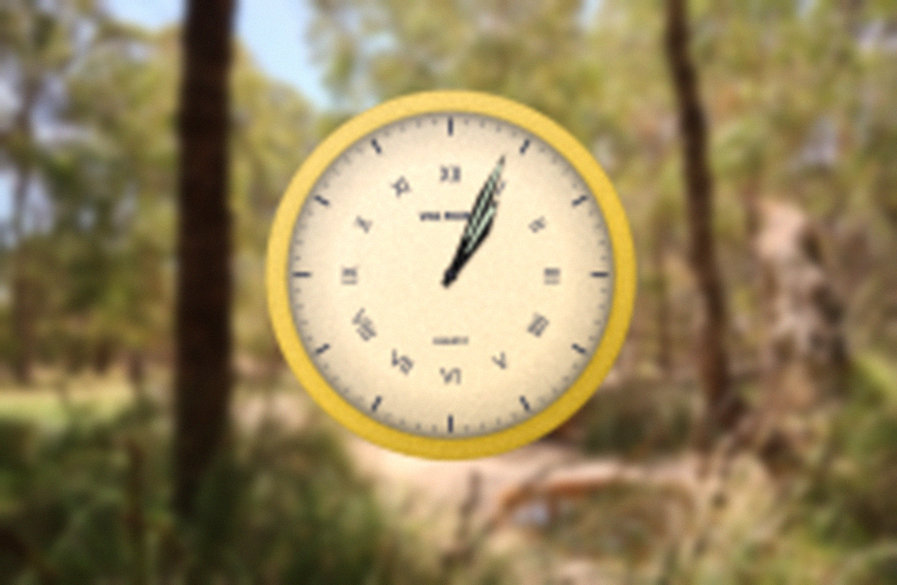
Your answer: **1:04**
